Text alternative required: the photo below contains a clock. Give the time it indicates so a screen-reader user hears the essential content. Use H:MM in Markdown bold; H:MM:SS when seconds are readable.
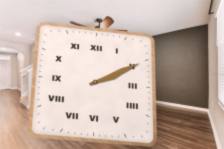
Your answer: **2:10**
